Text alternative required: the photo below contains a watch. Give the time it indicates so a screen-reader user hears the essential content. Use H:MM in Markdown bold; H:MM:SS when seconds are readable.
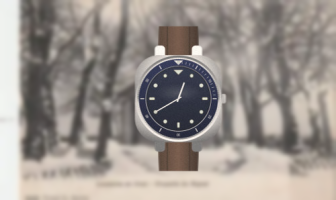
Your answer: **12:40**
